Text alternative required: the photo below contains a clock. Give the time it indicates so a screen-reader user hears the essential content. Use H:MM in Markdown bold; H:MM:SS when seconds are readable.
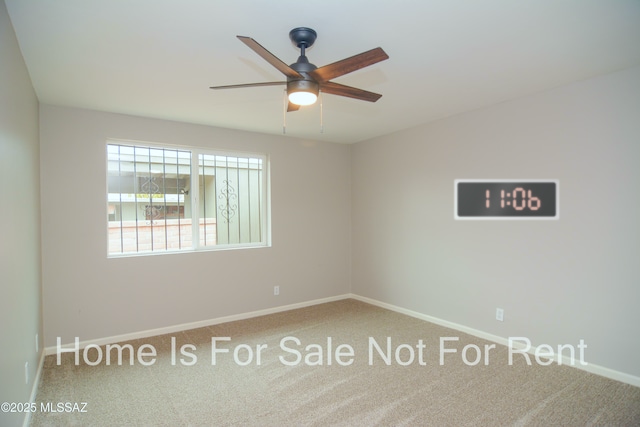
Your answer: **11:06**
